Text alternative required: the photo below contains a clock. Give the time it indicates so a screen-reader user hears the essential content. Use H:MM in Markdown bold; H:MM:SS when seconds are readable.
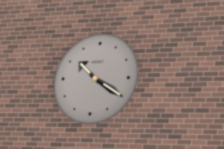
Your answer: **10:20**
